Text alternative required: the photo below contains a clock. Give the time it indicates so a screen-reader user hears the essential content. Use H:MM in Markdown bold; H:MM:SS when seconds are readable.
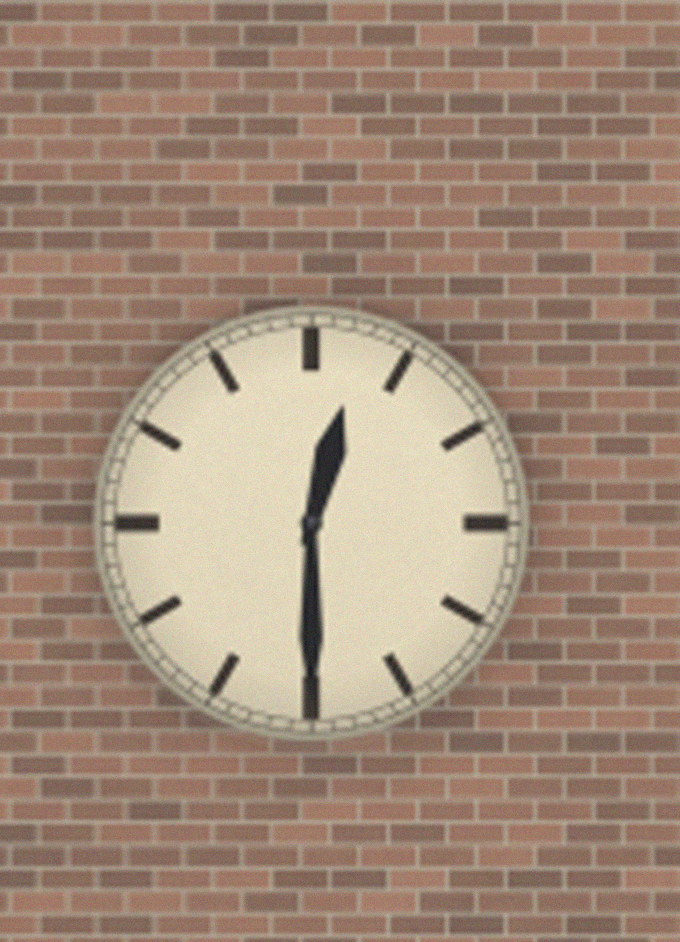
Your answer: **12:30**
